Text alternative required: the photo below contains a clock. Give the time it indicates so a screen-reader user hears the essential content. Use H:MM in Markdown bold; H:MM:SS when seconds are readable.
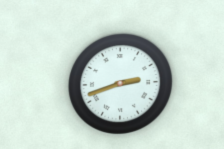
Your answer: **2:42**
